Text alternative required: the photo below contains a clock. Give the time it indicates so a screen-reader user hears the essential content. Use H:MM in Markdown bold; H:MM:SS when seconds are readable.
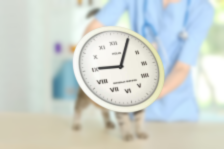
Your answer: **9:05**
